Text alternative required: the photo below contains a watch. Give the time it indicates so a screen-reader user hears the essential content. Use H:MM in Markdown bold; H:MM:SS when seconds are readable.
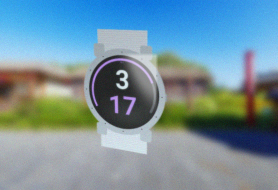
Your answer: **3:17**
